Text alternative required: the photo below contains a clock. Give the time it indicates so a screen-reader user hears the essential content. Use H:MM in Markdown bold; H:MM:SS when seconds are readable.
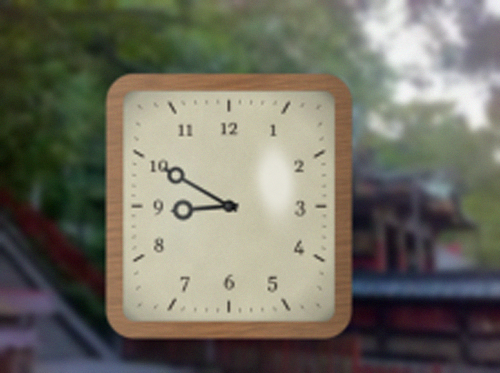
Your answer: **8:50**
